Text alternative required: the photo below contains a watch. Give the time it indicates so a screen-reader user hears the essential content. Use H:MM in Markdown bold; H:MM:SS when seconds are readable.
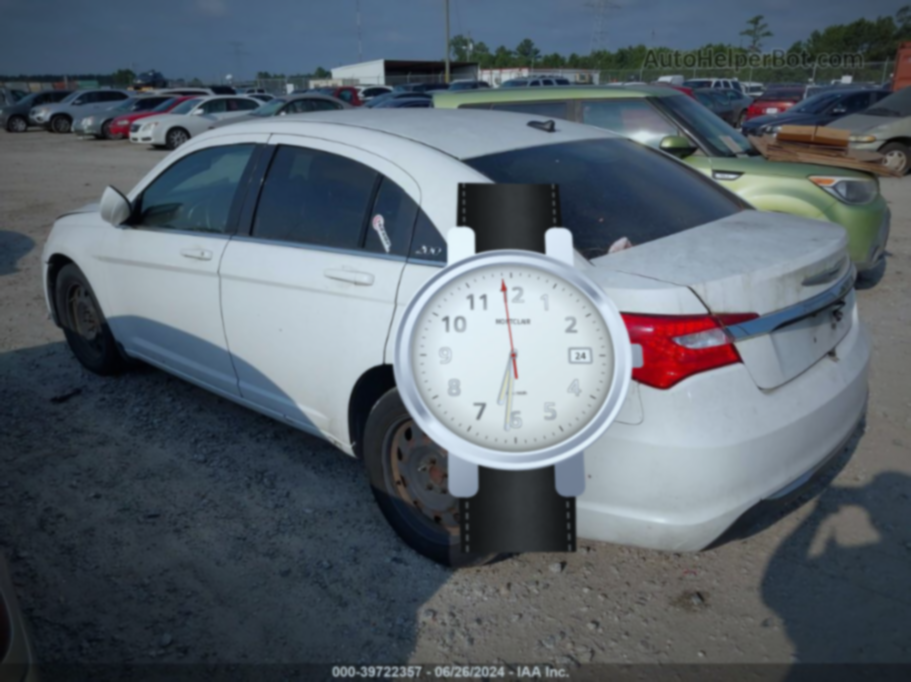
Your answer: **6:30:59**
